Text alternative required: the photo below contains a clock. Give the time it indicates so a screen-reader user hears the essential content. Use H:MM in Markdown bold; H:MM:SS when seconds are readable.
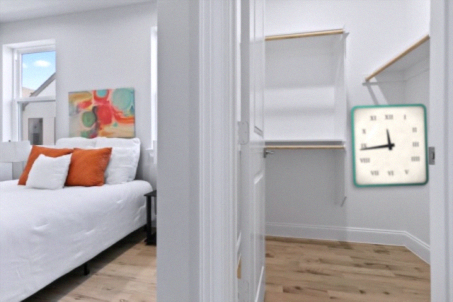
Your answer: **11:44**
